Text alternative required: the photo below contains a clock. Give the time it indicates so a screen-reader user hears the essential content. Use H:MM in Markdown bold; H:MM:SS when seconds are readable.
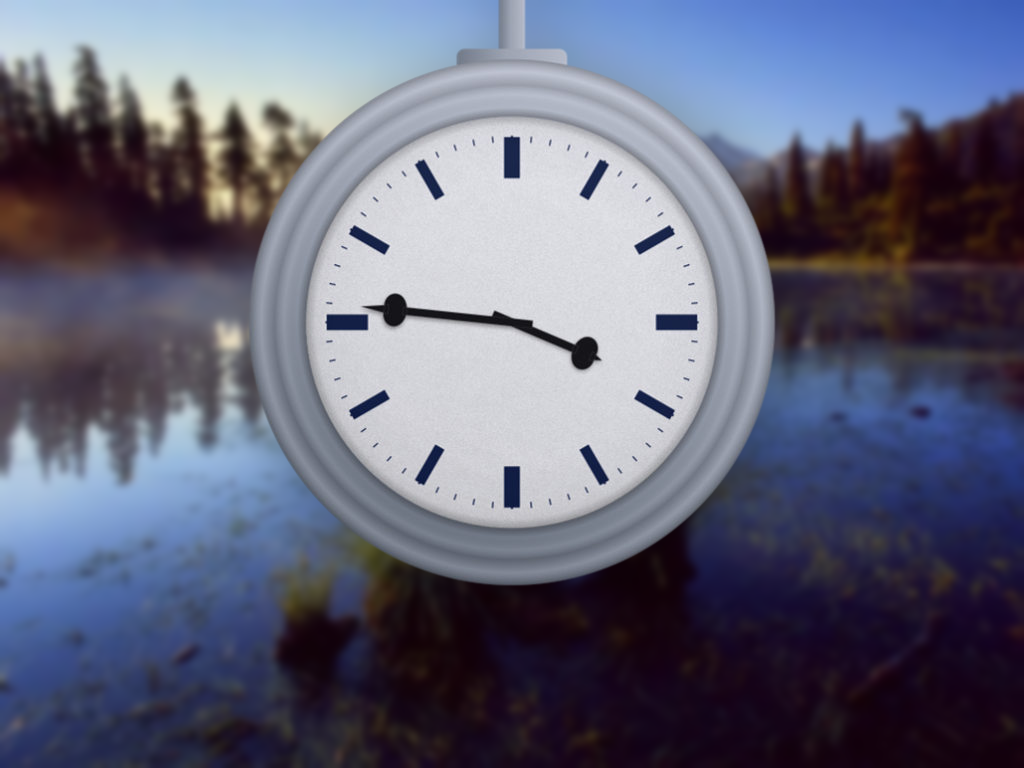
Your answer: **3:46**
